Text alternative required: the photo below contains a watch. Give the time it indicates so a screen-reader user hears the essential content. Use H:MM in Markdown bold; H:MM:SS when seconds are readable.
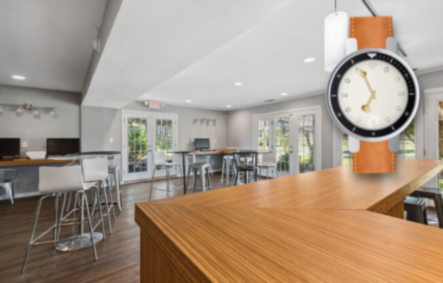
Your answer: **6:56**
